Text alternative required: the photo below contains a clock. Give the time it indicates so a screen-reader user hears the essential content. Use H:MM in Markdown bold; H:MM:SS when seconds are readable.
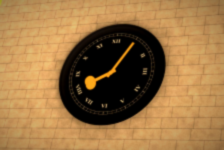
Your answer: **8:05**
